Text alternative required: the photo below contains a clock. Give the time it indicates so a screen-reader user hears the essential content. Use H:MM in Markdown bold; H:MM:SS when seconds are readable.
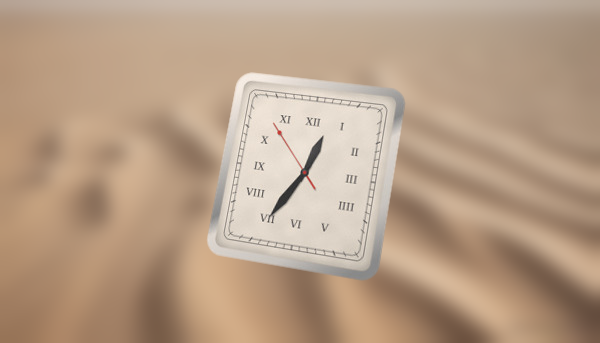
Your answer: **12:34:53**
